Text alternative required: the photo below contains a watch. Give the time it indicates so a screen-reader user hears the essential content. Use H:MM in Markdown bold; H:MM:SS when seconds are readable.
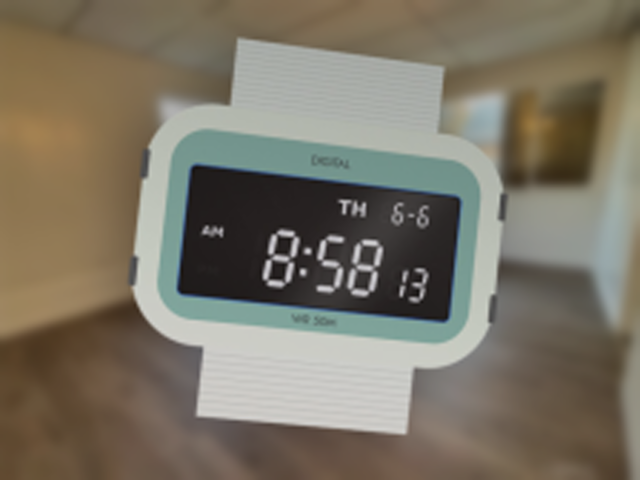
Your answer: **8:58:13**
